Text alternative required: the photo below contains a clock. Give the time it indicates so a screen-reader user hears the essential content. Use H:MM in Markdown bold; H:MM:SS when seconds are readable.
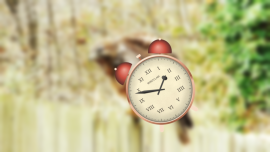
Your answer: **1:49**
